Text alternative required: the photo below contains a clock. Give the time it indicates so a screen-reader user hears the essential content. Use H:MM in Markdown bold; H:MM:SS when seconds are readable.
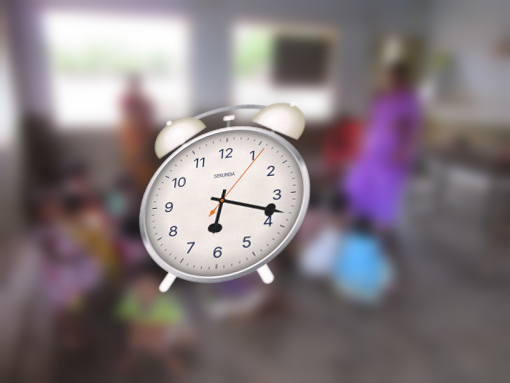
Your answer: **6:18:06**
